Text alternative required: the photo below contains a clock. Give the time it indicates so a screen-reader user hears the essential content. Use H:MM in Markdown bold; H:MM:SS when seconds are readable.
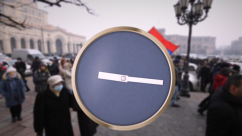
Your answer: **9:16**
